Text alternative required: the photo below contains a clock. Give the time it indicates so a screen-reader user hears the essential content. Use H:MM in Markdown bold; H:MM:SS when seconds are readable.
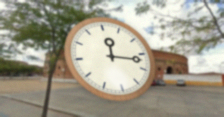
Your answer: **12:17**
